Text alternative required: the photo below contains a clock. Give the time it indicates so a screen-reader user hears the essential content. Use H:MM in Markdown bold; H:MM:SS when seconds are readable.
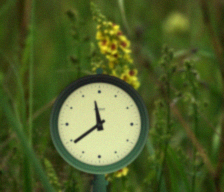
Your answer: **11:39**
